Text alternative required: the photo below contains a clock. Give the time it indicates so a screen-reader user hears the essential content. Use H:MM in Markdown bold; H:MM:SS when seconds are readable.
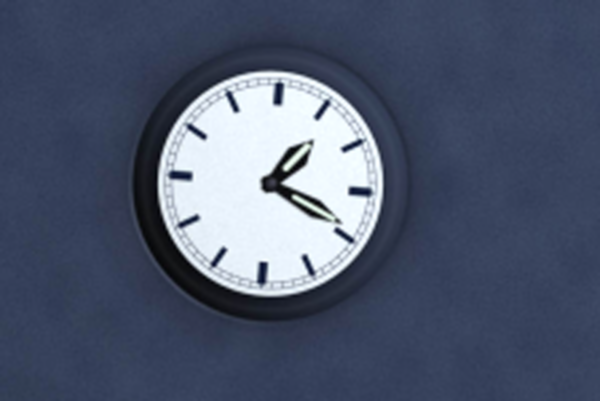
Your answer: **1:19**
